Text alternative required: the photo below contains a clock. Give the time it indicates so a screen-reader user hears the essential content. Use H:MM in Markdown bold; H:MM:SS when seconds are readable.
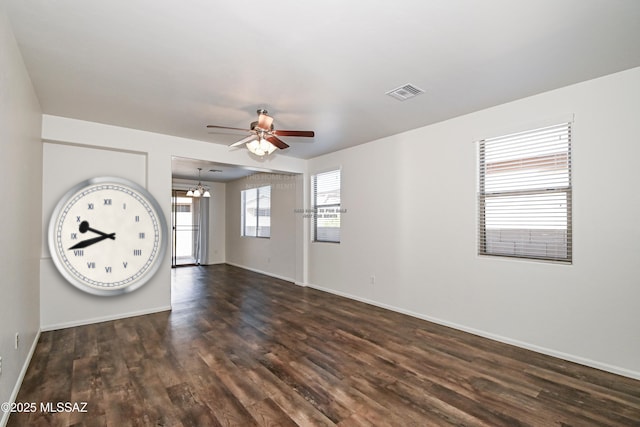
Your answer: **9:42**
